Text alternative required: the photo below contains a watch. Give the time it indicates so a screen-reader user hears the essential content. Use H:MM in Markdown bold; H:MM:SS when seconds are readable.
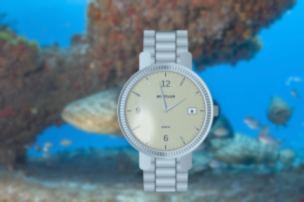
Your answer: **1:58**
